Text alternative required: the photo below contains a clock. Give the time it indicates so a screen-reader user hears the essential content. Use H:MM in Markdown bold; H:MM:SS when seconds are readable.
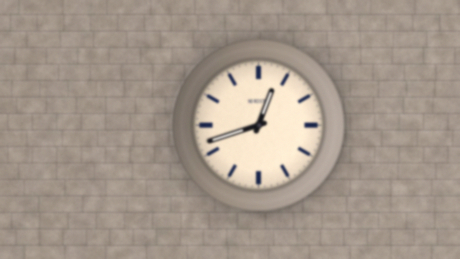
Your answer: **12:42**
